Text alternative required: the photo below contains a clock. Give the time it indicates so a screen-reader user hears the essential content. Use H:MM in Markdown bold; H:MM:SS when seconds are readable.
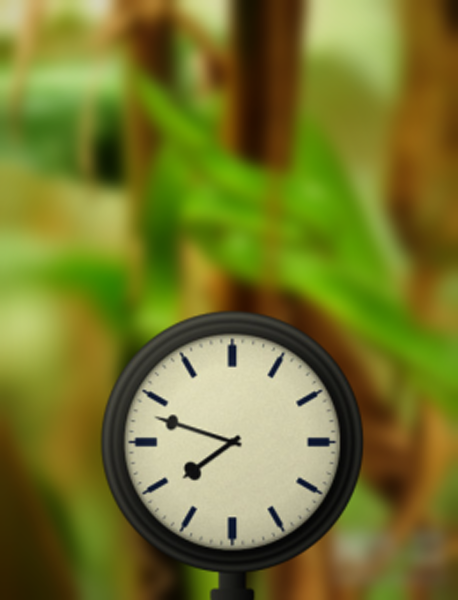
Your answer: **7:48**
